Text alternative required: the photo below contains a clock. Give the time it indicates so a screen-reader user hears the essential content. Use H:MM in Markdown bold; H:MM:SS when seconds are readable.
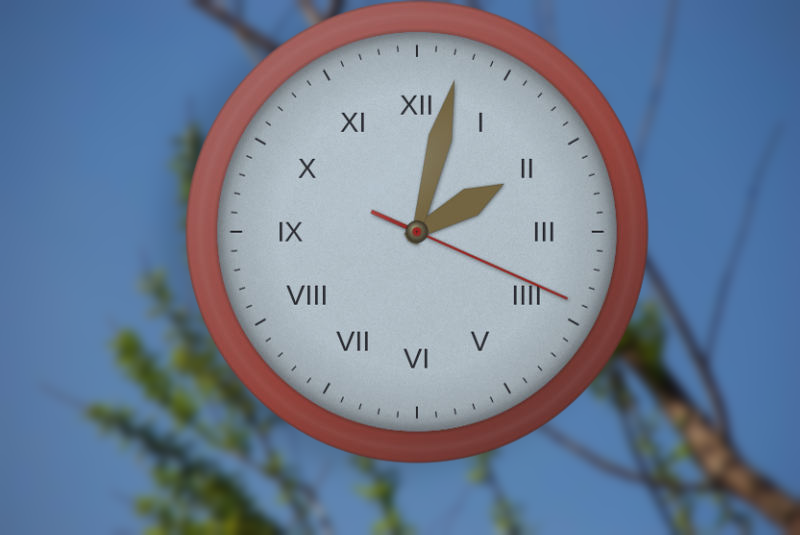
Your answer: **2:02:19**
